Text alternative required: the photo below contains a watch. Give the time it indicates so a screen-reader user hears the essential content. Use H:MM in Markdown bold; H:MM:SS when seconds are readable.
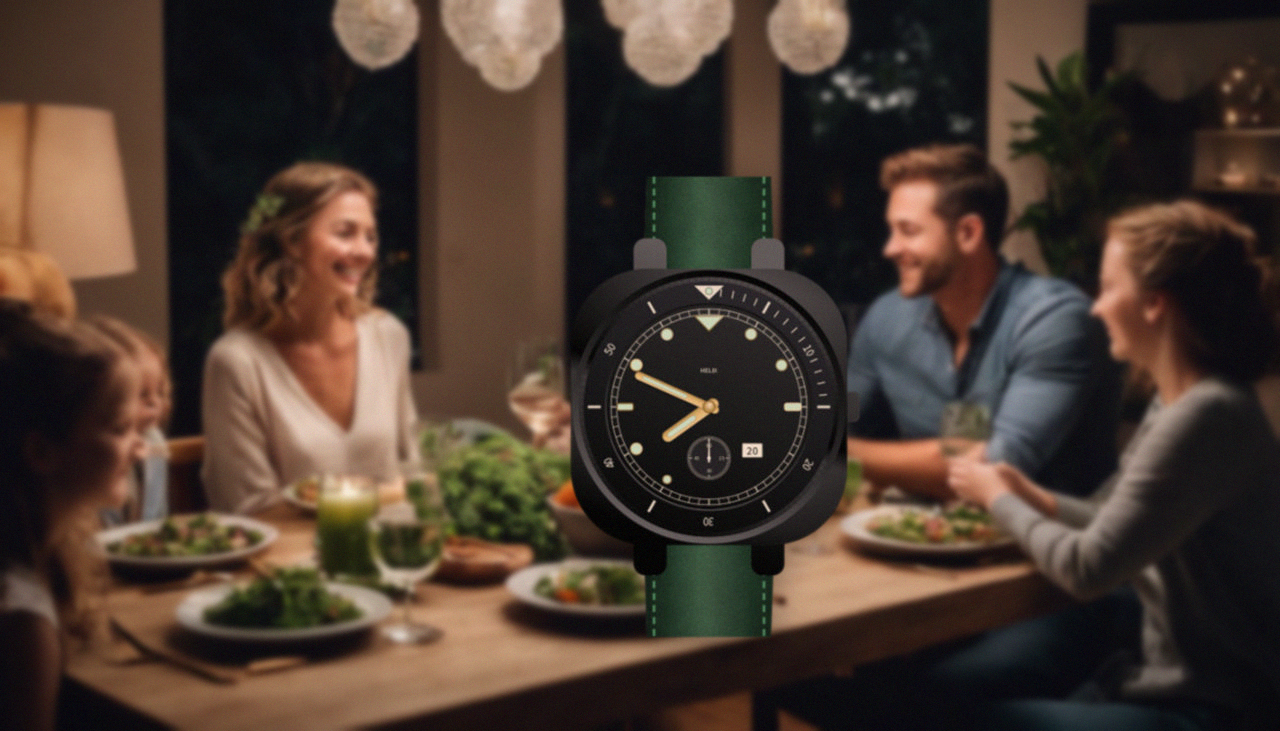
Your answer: **7:49**
